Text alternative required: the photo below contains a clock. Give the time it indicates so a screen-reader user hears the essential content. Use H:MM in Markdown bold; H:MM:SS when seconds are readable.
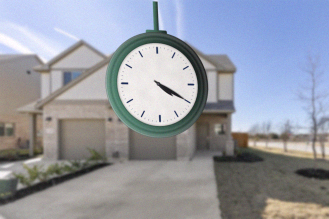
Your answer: **4:20**
